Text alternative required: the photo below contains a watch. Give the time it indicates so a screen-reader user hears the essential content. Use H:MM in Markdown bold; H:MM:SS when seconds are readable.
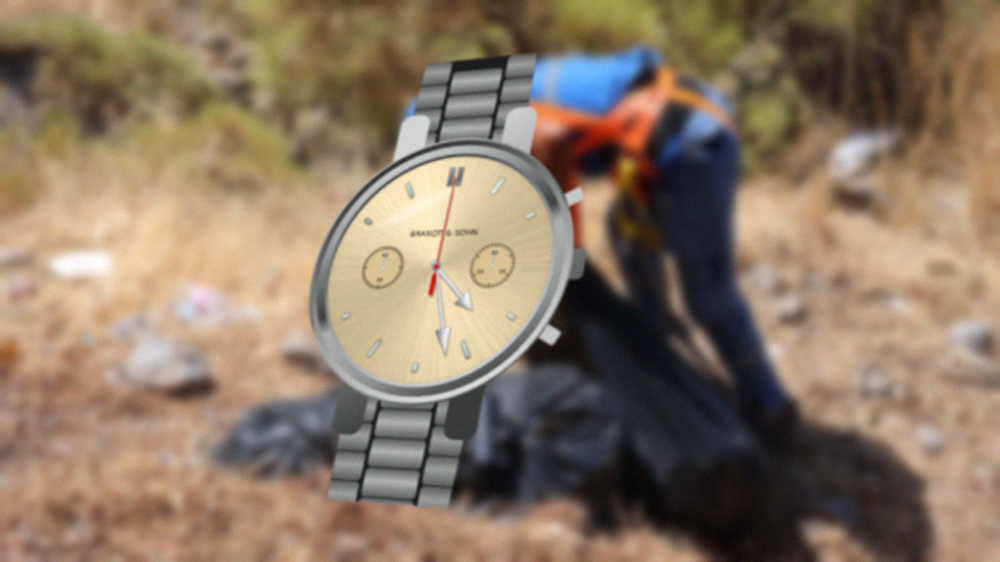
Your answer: **4:27**
